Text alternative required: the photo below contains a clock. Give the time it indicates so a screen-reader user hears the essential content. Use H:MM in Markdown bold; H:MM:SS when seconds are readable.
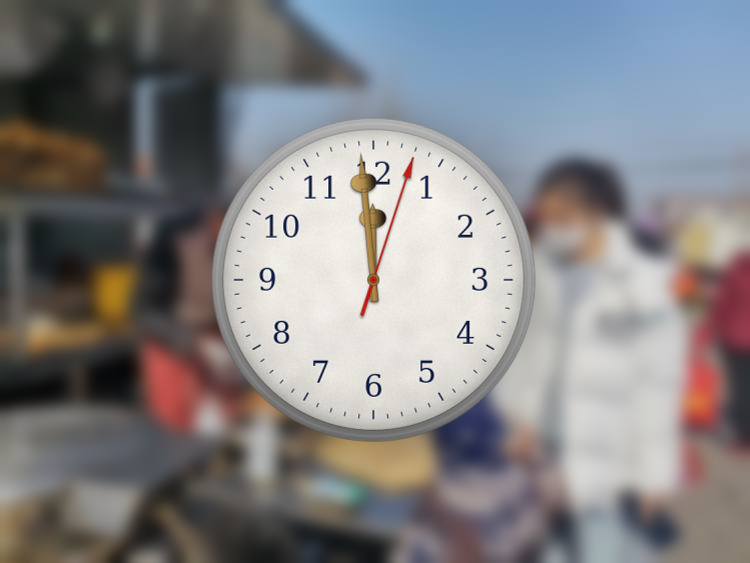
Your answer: **11:59:03**
